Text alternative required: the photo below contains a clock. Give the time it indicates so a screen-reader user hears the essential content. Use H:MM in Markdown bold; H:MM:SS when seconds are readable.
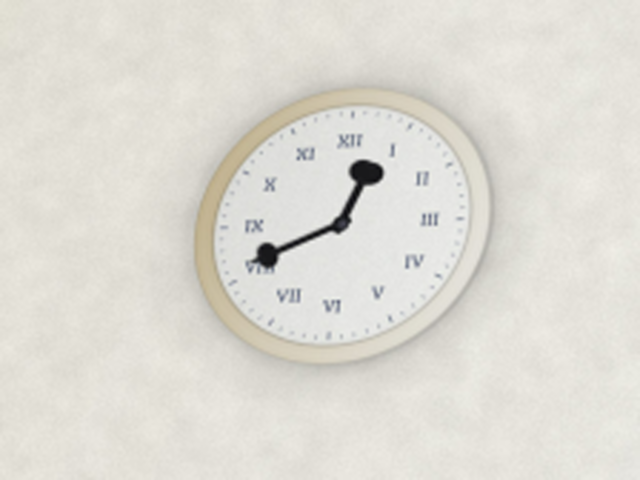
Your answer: **12:41**
